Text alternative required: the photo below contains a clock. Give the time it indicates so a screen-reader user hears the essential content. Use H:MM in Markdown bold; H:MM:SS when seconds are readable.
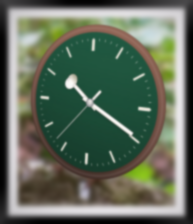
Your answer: **10:19:37**
